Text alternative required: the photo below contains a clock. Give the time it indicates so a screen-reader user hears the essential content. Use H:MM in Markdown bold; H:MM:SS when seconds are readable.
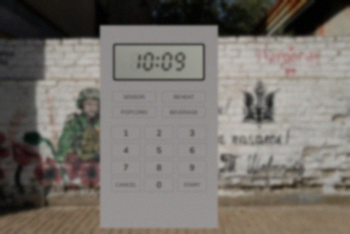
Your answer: **10:09**
